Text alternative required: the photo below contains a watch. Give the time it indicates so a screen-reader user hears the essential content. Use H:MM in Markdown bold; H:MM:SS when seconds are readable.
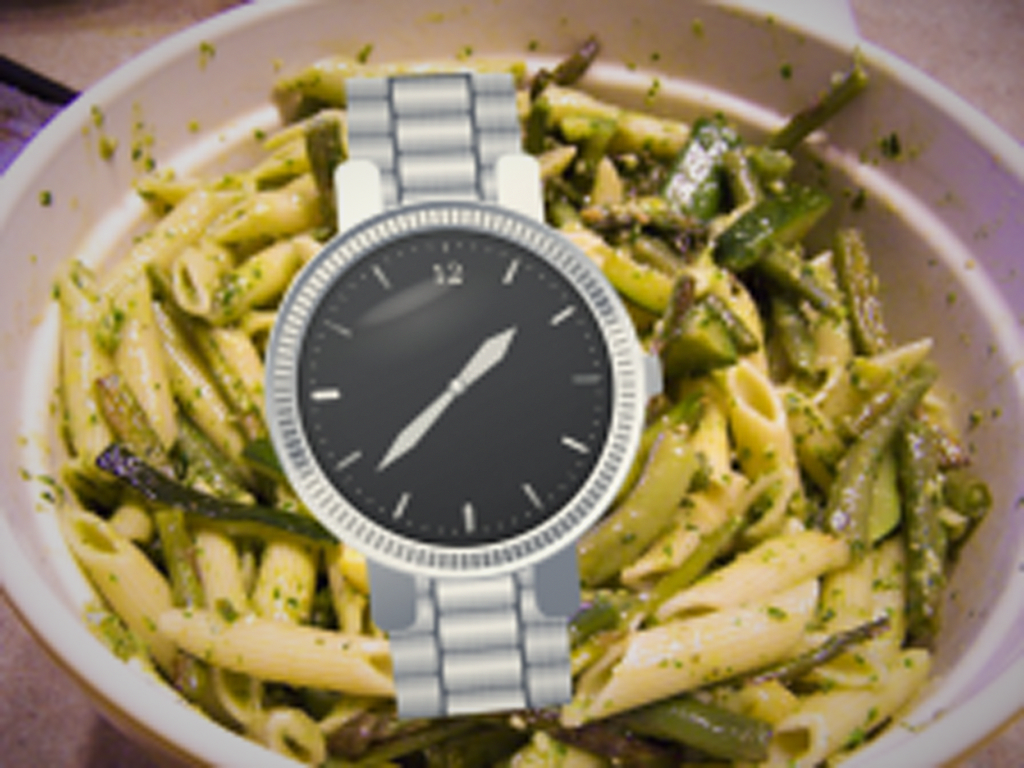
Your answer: **1:38**
